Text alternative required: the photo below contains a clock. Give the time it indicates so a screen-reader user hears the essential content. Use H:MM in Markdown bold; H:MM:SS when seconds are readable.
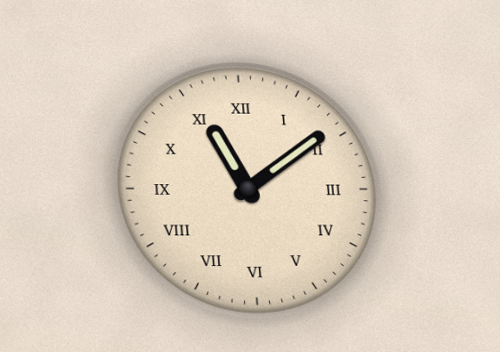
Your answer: **11:09**
